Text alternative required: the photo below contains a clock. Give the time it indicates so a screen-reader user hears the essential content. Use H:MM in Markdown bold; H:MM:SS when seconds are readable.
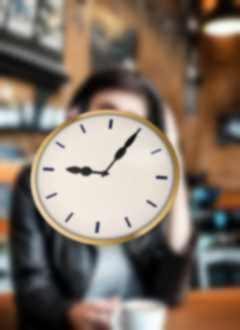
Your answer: **9:05**
